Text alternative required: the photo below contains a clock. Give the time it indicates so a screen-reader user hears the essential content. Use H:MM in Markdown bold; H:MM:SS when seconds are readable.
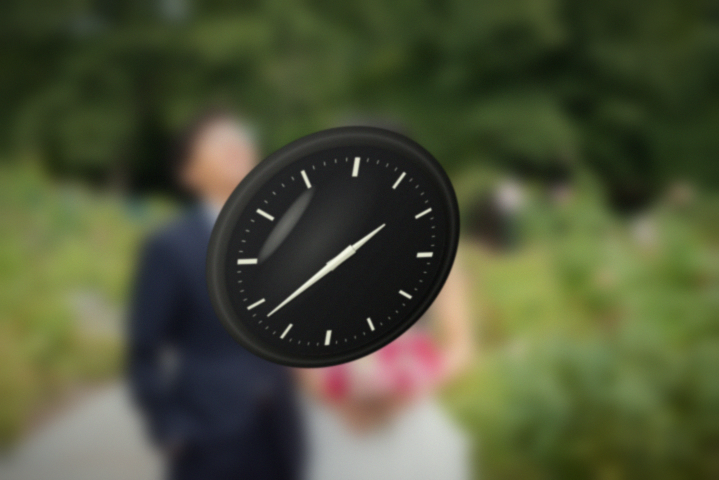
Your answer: **1:38**
